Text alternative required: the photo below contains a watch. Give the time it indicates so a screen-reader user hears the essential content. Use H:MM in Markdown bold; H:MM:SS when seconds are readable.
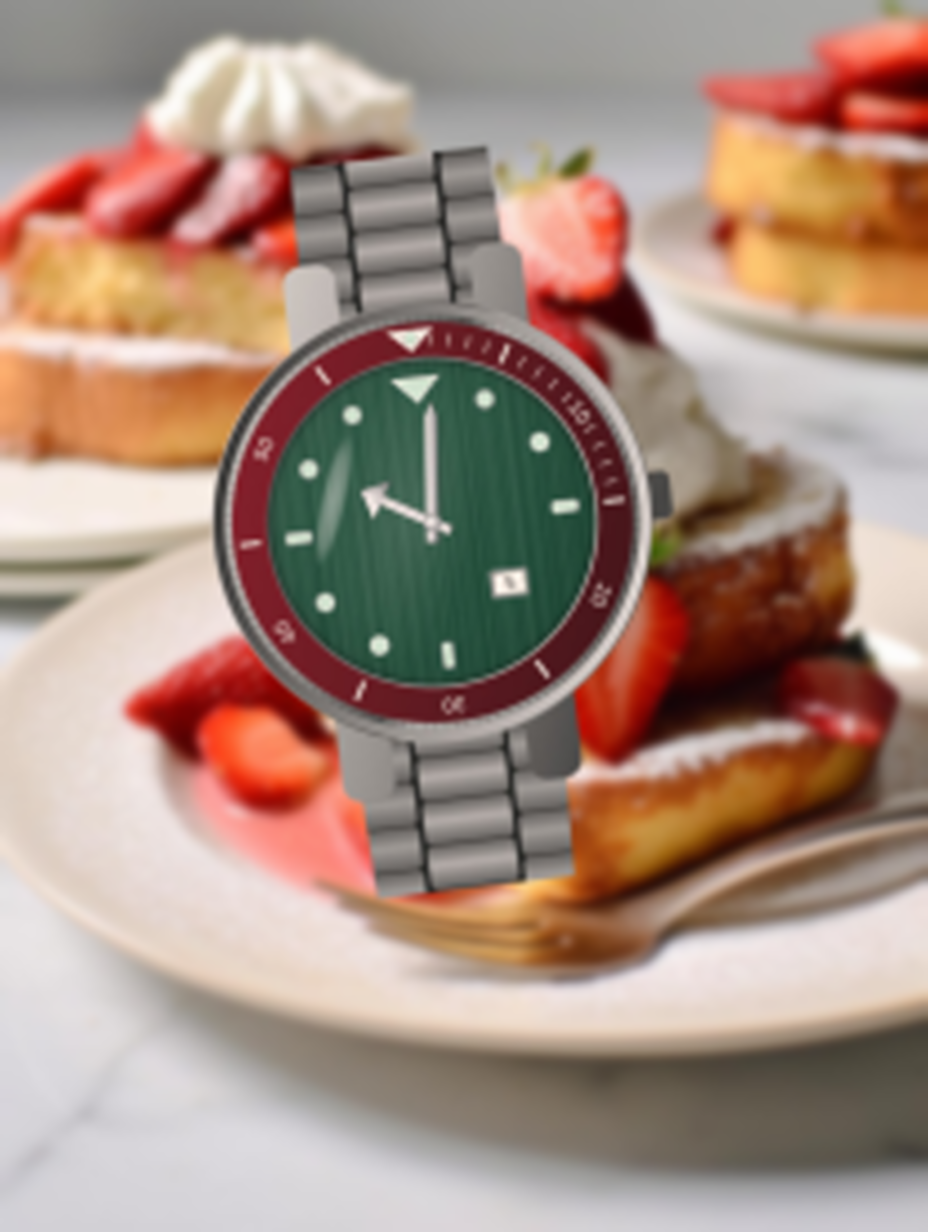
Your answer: **10:01**
